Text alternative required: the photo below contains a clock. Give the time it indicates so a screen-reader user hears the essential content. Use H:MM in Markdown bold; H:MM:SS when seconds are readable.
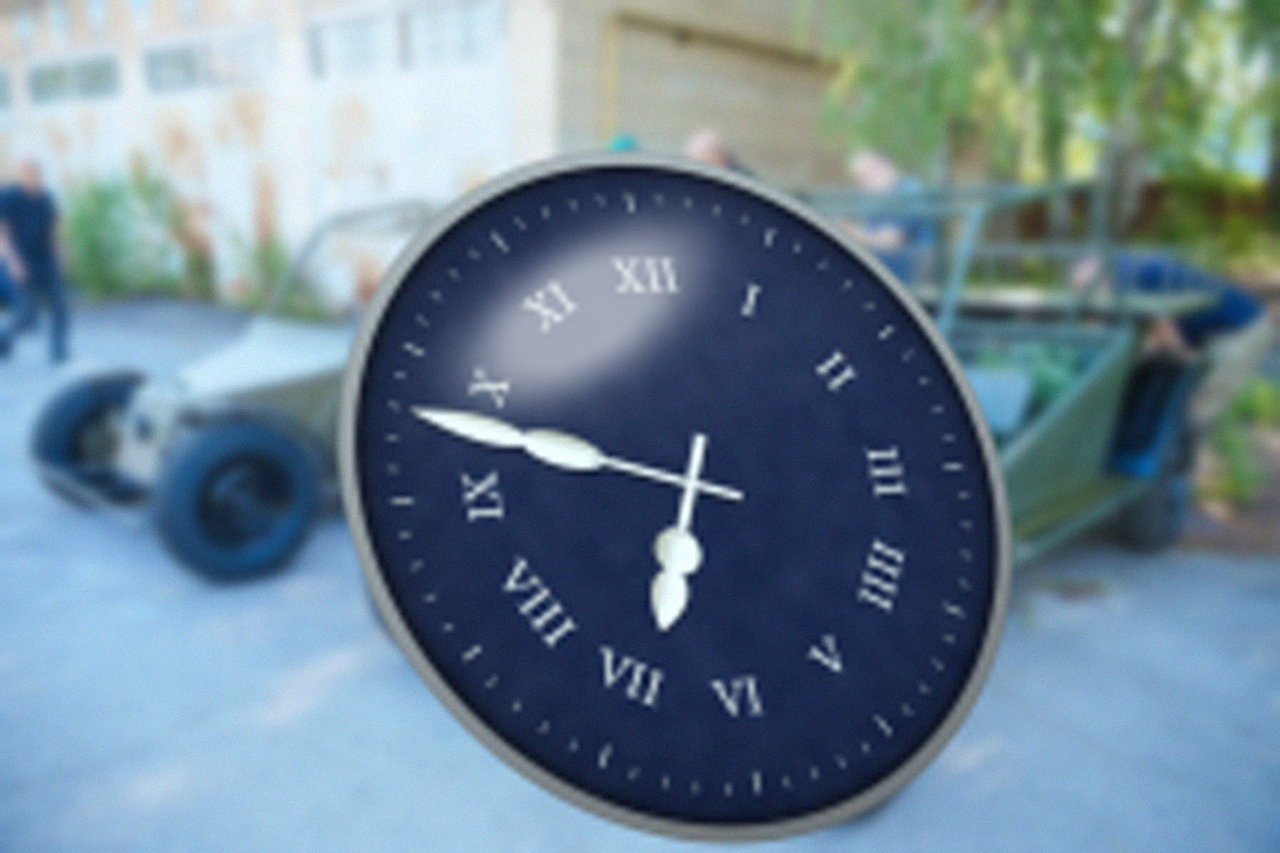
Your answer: **6:48**
